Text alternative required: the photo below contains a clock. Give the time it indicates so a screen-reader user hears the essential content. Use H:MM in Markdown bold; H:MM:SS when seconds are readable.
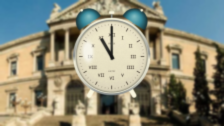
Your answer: **11:00**
